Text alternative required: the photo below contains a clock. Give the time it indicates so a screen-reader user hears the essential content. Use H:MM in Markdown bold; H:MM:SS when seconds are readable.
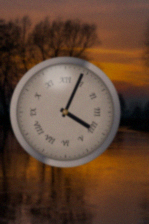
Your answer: **4:04**
